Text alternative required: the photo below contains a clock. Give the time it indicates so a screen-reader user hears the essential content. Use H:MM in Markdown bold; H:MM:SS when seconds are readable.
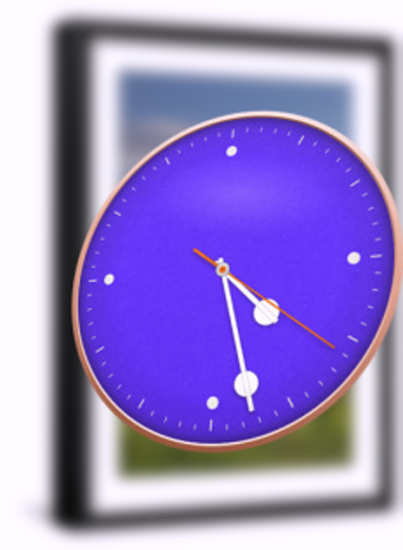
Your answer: **4:27:21**
